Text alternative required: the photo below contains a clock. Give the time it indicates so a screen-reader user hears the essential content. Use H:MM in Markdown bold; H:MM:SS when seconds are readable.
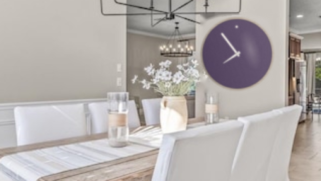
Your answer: **7:54**
